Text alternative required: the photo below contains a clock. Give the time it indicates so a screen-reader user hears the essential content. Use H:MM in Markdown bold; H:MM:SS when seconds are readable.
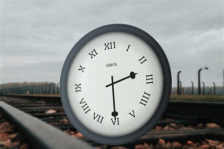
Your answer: **2:30**
